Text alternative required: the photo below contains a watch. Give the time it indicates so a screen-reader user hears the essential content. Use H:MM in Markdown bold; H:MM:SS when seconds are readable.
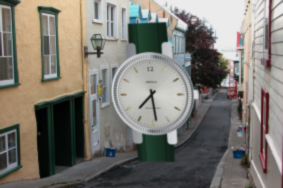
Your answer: **7:29**
